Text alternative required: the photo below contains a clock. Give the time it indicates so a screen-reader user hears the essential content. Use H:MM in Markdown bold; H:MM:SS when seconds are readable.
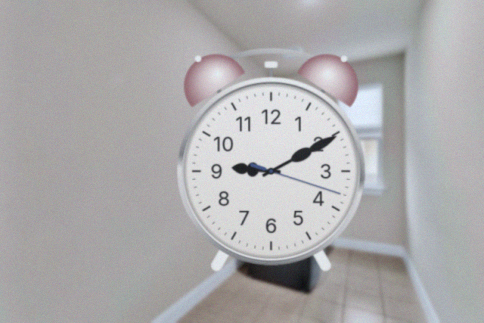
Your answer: **9:10:18**
